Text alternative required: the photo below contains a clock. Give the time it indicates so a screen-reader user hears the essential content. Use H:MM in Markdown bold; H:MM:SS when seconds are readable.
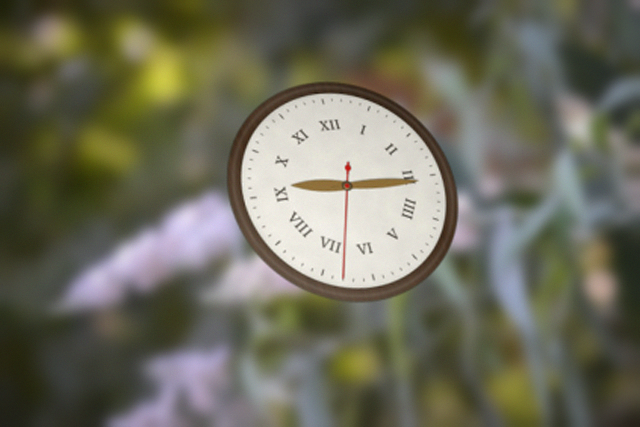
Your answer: **9:15:33**
